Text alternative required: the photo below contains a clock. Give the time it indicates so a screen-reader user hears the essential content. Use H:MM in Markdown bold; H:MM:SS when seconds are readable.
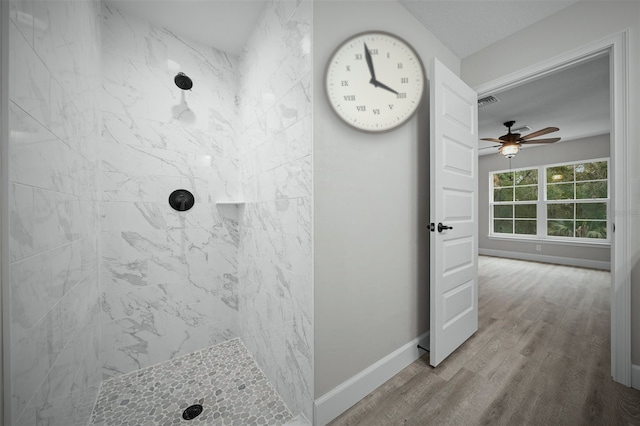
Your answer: **3:58**
